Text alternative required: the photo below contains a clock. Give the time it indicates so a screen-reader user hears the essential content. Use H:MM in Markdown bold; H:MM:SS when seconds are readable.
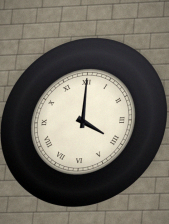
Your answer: **4:00**
